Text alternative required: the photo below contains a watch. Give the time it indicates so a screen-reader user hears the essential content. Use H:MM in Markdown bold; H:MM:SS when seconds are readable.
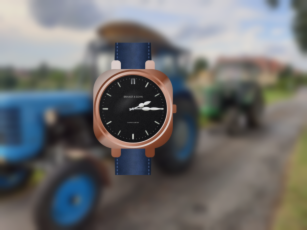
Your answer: **2:15**
